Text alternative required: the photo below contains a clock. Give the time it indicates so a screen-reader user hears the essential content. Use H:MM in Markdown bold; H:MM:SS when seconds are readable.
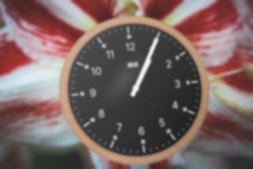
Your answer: **1:05**
